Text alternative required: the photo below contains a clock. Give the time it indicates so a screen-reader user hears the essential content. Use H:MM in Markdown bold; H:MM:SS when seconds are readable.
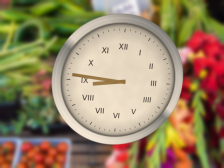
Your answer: **8:46**
